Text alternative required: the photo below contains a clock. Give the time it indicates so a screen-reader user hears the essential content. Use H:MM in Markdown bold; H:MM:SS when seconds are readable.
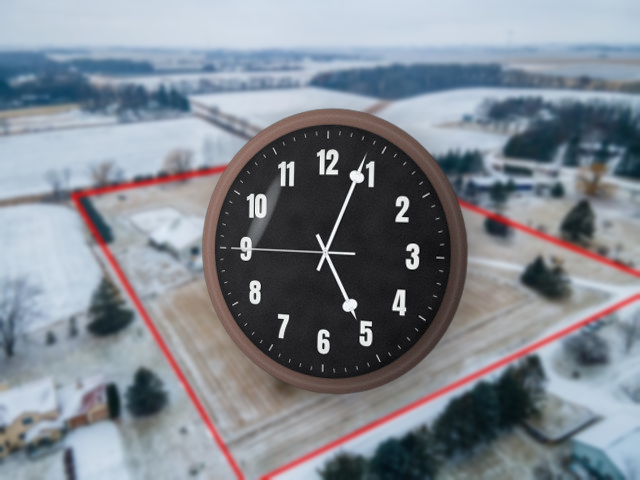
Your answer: **5:03:45**
